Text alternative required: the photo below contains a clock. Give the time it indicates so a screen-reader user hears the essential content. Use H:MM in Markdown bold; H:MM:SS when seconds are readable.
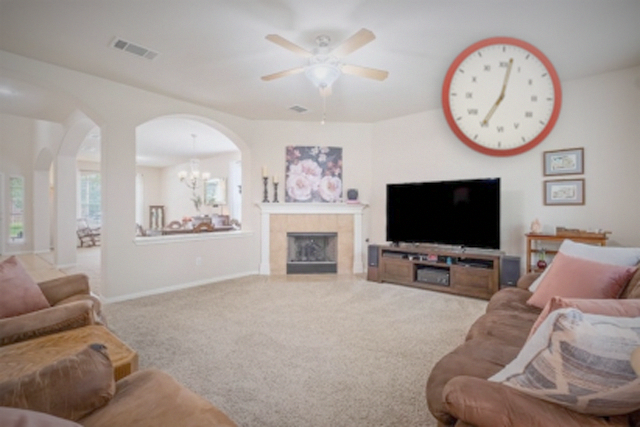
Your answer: **7:02**
